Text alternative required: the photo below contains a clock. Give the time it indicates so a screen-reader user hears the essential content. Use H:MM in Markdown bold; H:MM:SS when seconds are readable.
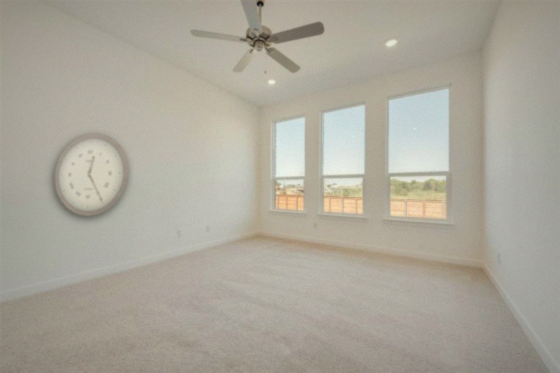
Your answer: **12:25**
